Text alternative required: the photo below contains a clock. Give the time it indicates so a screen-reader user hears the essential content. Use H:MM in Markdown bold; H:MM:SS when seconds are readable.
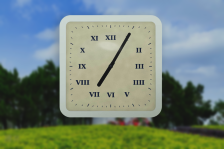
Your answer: **7:05**
